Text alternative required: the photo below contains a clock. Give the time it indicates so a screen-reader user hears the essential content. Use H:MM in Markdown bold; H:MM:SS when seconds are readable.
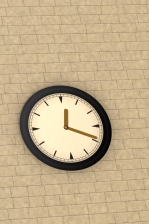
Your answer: **12:19**
